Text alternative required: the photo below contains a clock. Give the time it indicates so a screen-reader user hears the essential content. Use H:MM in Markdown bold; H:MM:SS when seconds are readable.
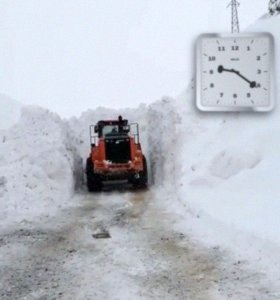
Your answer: **9:21**
